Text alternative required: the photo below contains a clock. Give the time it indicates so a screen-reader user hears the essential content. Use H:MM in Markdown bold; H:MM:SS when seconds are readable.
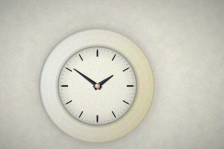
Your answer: **1:51**
